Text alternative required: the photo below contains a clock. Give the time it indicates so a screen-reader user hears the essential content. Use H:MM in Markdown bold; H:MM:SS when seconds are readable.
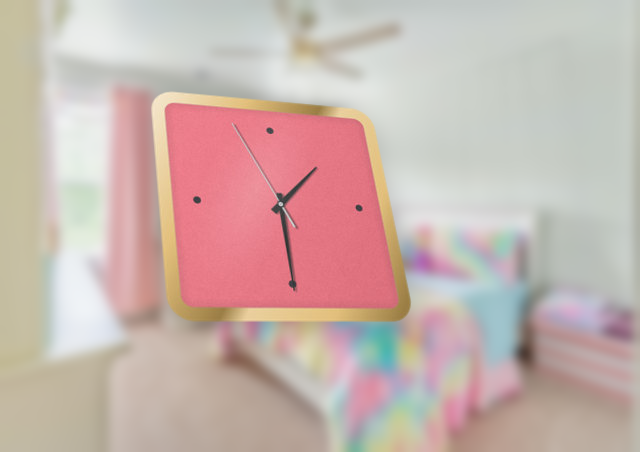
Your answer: **1:29:56**
